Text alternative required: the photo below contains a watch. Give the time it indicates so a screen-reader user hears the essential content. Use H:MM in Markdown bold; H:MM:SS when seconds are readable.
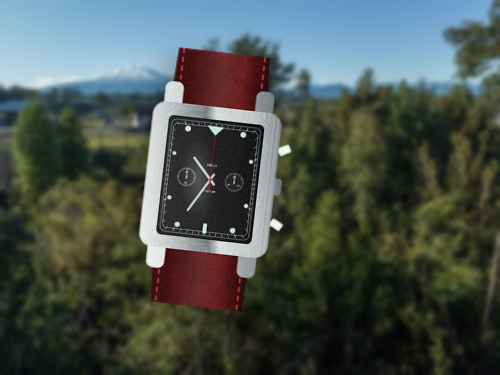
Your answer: **10:35**
